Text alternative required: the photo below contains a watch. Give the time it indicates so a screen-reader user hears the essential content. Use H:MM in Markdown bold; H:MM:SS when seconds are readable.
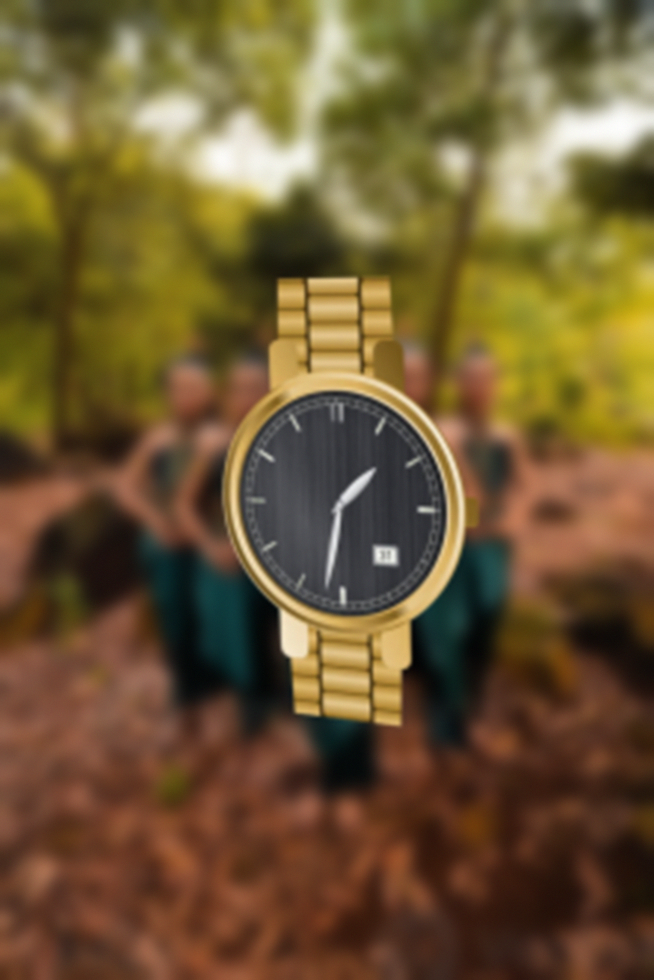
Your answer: **1:32**
